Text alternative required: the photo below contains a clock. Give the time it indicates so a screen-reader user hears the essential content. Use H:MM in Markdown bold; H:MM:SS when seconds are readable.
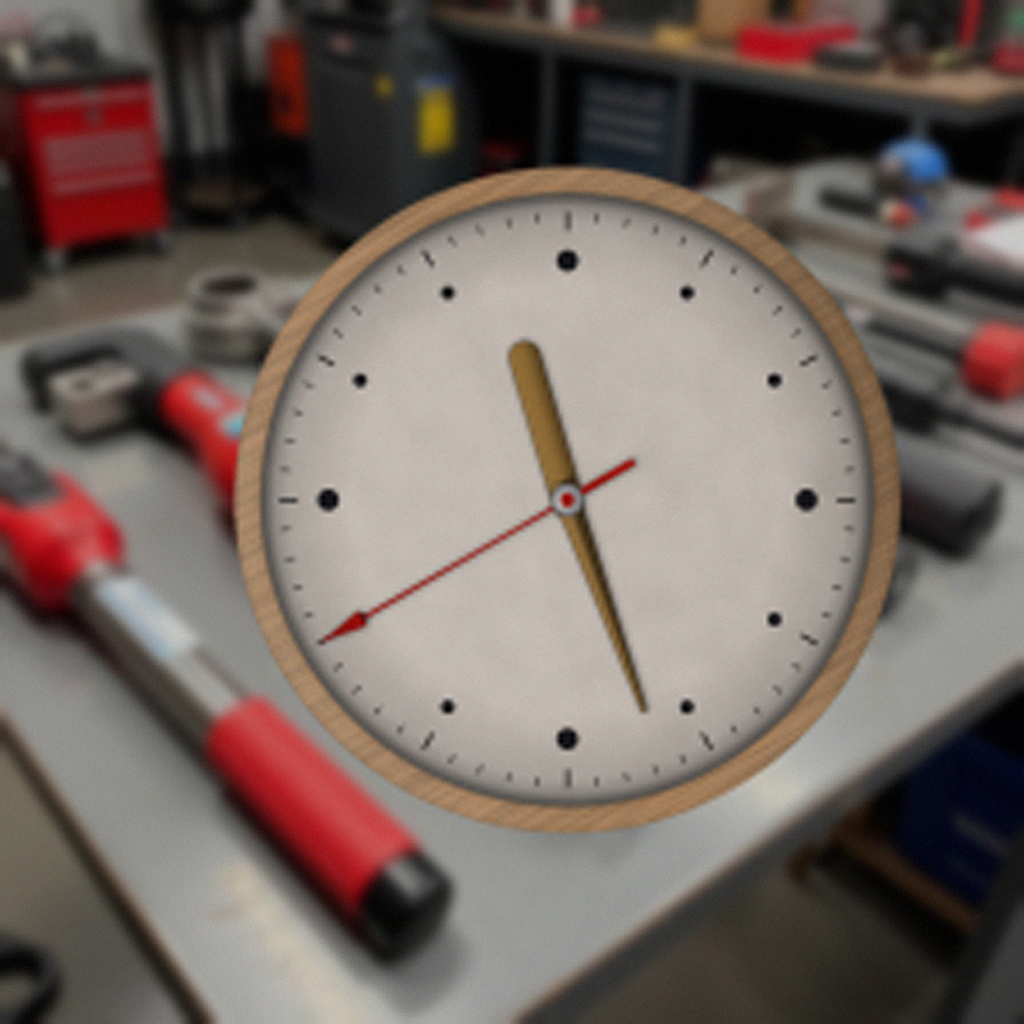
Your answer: **11:26:40**
